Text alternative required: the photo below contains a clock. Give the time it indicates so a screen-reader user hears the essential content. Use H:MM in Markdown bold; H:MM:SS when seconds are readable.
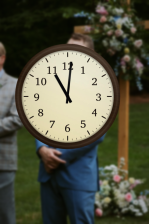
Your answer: **11:01**
